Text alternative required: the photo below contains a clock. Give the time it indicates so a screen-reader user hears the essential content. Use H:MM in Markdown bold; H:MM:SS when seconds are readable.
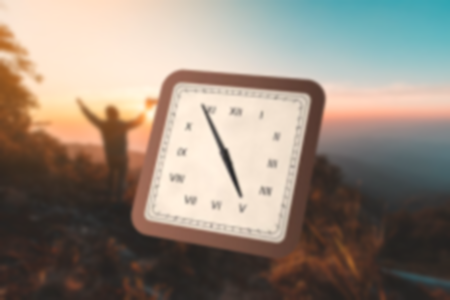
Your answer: **4:54**
